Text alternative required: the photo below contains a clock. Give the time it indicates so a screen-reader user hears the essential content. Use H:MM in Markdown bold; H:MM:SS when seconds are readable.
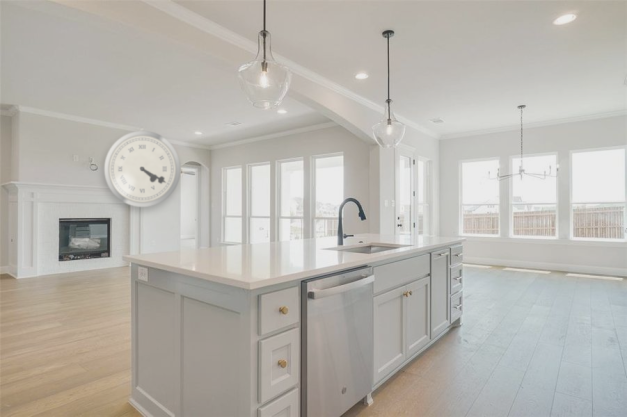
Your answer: **4:20**
